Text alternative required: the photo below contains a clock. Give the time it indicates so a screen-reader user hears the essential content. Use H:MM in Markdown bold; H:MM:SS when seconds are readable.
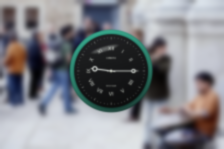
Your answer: **9:15**
